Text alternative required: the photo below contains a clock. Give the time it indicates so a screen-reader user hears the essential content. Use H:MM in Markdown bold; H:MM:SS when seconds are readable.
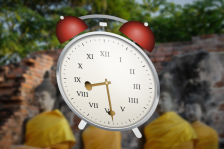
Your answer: **8:29**
